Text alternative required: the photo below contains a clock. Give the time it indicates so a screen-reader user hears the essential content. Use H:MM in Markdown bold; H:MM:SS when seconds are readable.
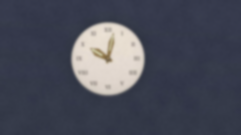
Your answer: **10:02**
